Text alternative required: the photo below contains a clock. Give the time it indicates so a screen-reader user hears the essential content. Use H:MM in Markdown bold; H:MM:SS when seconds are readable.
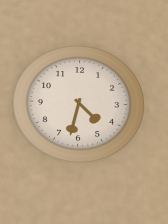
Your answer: **4:32**
